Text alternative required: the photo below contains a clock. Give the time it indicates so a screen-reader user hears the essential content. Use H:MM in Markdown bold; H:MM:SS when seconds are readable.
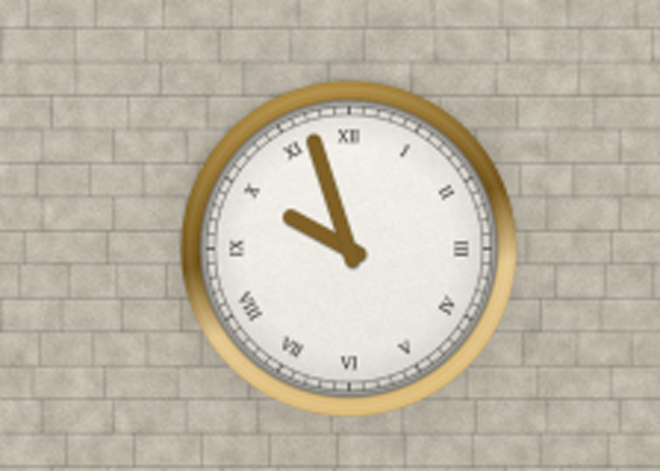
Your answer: **9:57**
